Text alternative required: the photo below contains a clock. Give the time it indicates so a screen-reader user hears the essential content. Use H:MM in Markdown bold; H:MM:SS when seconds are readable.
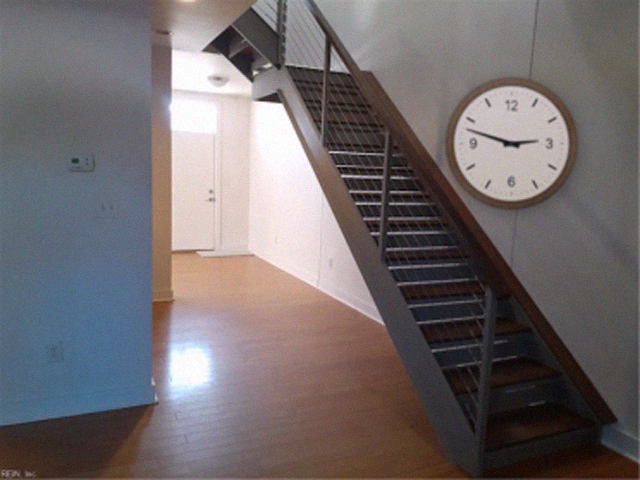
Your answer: **2:48**
